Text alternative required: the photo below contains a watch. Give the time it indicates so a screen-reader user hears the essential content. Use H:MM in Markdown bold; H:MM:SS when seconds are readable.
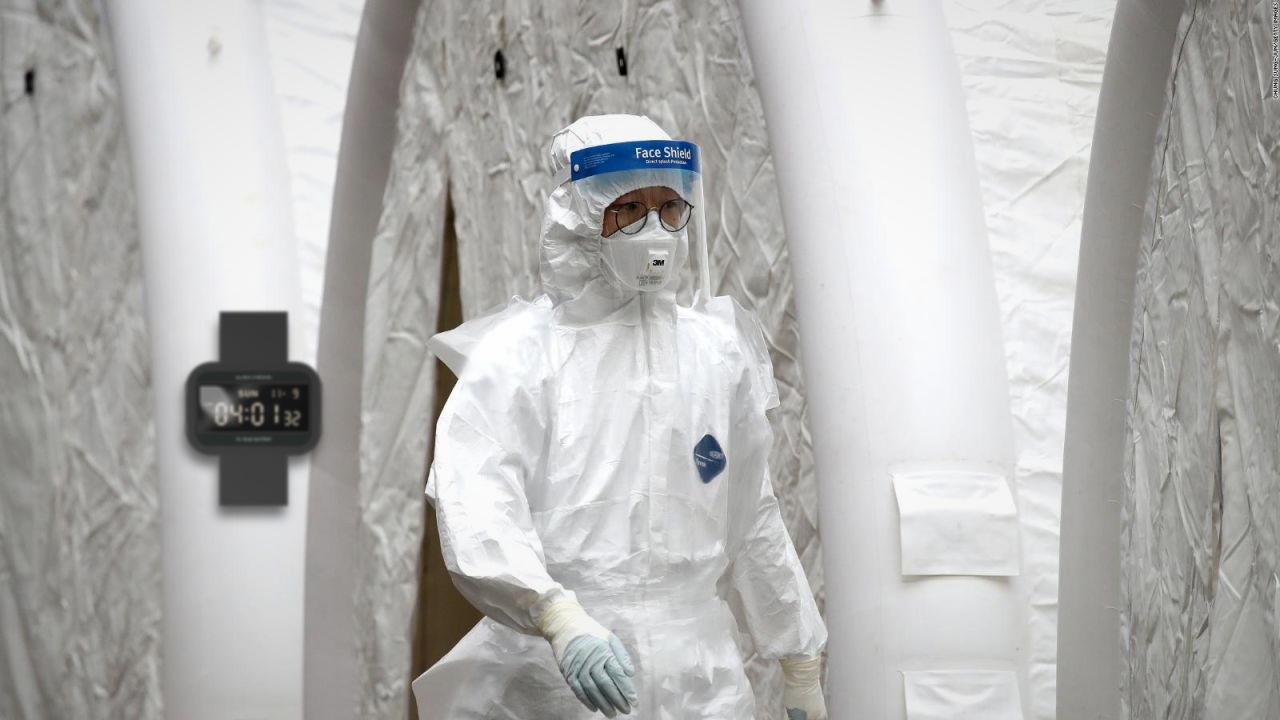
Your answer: **4:01:32**
